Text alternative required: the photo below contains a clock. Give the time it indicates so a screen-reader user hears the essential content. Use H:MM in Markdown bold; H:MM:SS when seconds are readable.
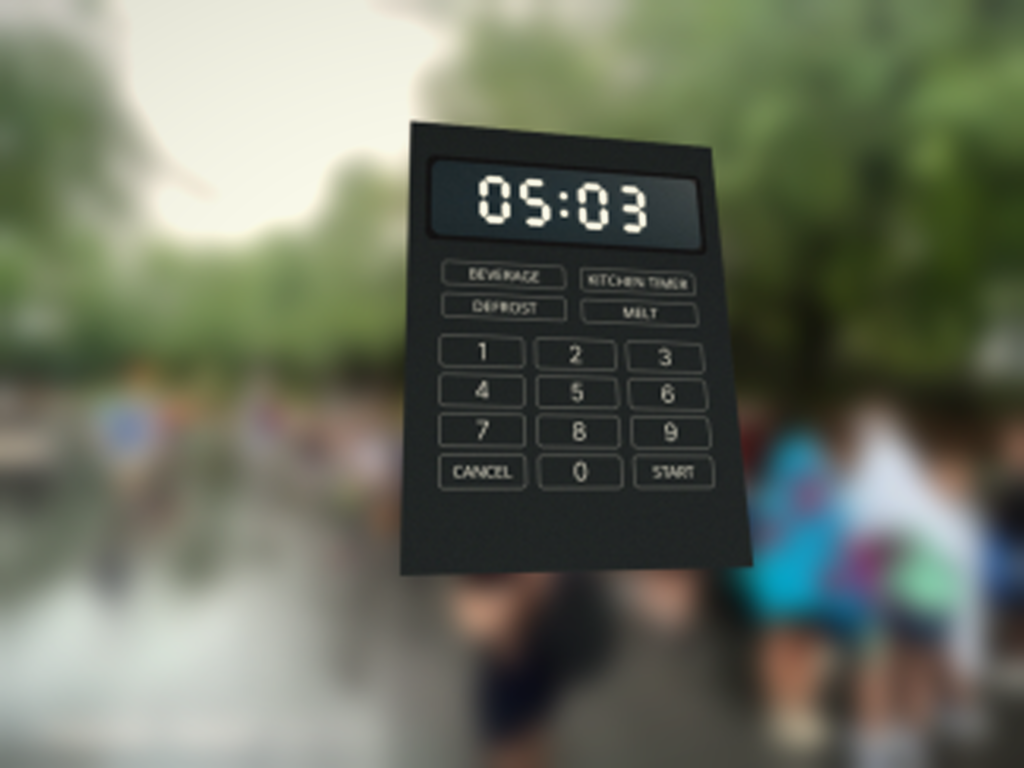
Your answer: **5:03**
